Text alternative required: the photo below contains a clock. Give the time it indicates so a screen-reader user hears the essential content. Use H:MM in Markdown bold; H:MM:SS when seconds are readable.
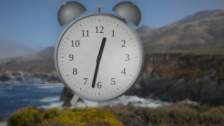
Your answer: **12:32**
